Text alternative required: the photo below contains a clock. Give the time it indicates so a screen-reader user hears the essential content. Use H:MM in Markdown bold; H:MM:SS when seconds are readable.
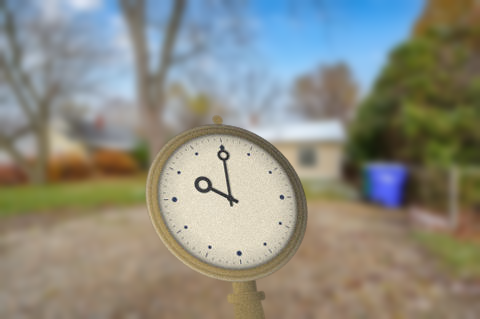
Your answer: **10:00**
